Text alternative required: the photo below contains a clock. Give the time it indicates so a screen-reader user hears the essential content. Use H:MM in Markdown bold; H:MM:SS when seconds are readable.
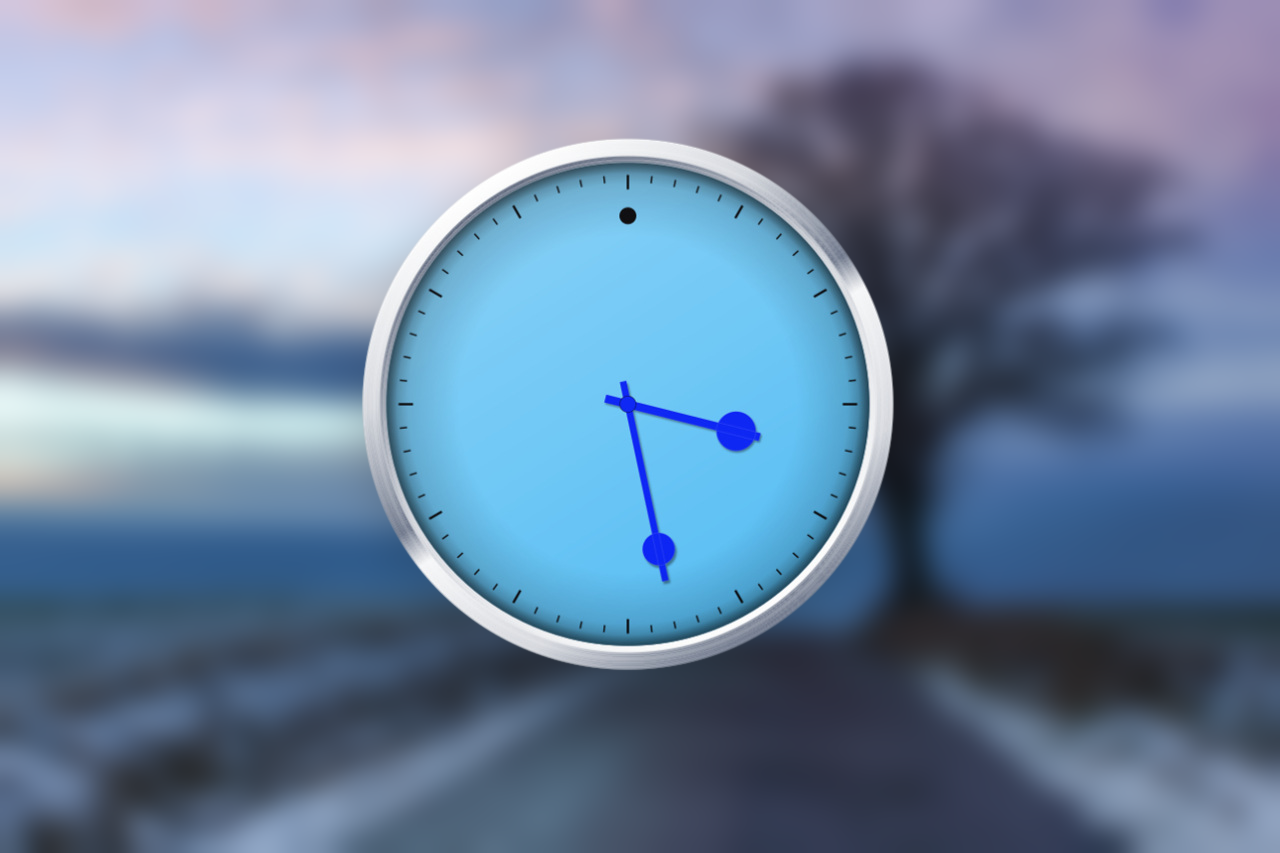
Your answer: **3:28**
